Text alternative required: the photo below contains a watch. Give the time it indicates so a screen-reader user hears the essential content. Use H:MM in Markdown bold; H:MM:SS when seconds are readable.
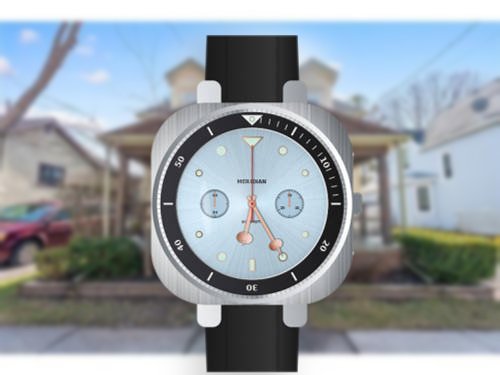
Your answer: **6:25**
